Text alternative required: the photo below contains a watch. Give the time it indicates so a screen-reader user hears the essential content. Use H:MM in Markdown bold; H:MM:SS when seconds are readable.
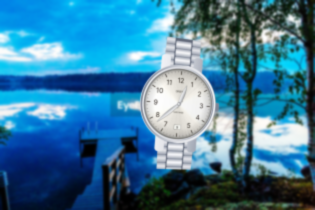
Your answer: **12:38**
